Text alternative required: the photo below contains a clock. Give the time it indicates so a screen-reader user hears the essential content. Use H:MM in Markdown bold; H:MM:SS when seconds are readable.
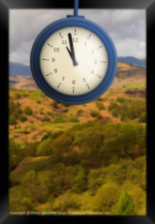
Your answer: **10:58**
